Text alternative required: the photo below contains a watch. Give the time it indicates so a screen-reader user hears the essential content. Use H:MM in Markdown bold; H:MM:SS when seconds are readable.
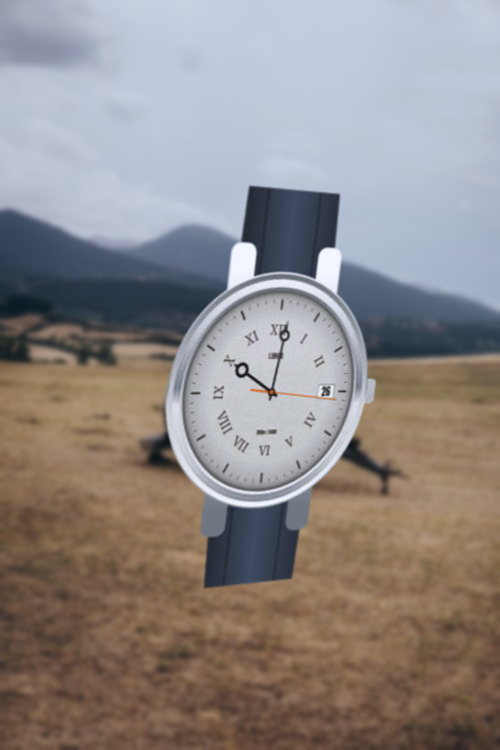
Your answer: **10:01:16**
